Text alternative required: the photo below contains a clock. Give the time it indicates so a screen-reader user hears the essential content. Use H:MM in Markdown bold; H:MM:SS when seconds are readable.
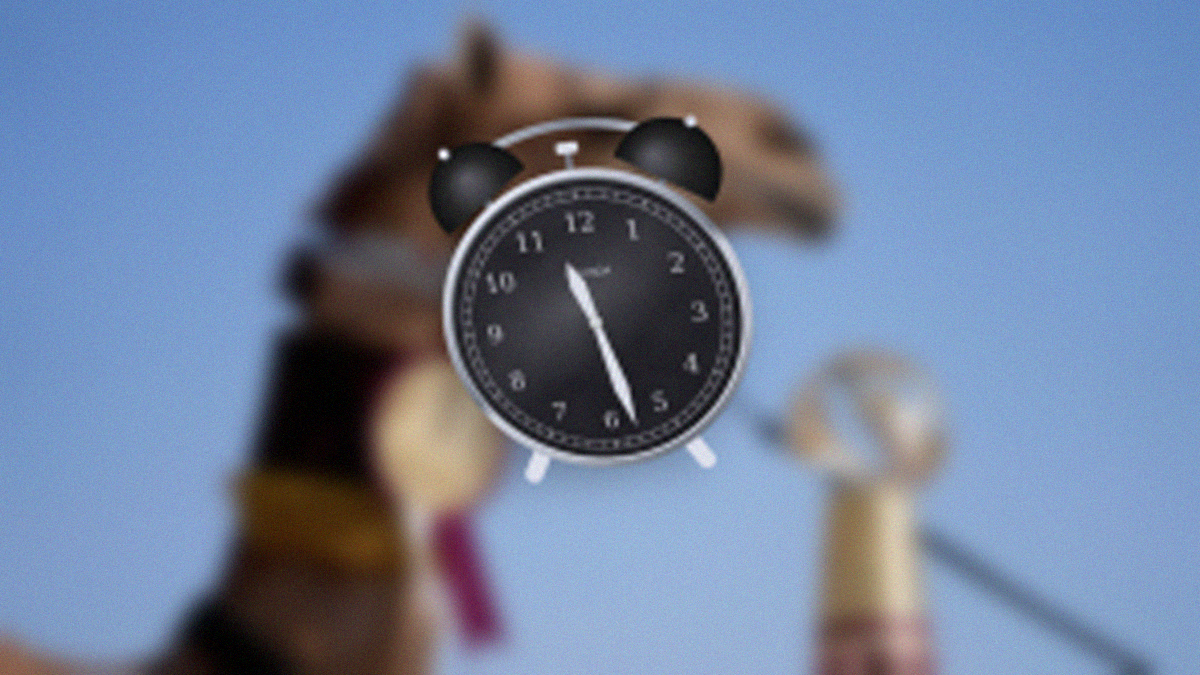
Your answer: **11:28**
